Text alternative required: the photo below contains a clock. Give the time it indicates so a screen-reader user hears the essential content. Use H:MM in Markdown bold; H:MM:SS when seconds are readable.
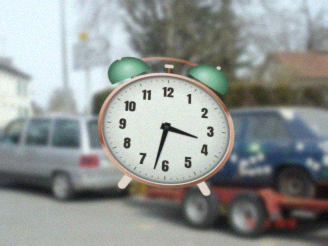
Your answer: **3:32**
